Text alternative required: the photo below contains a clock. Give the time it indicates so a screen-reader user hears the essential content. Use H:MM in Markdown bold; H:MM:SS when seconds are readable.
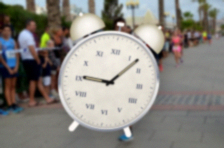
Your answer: **9:07**
